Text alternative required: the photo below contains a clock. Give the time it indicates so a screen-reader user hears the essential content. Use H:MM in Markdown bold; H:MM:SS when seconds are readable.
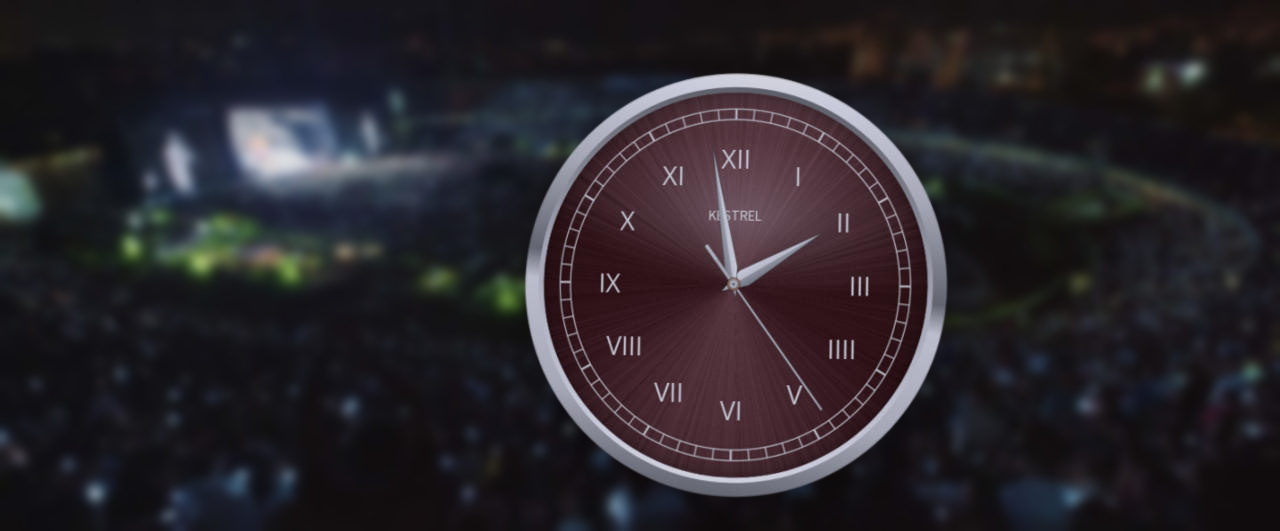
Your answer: **1:58:24**
